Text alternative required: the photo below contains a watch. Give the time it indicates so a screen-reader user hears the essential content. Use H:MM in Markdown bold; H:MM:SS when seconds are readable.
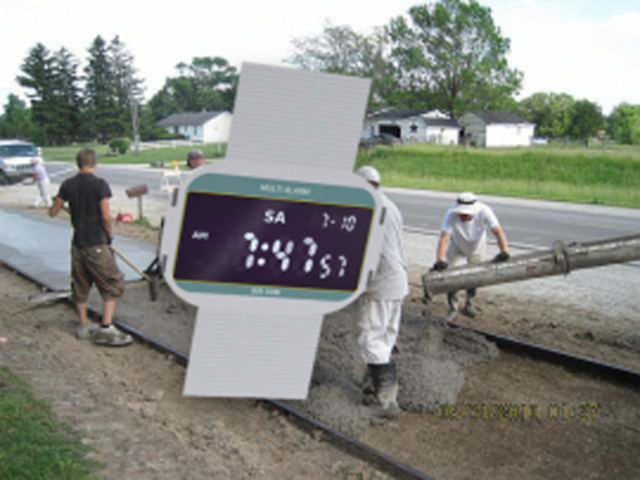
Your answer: **7:47:57**
